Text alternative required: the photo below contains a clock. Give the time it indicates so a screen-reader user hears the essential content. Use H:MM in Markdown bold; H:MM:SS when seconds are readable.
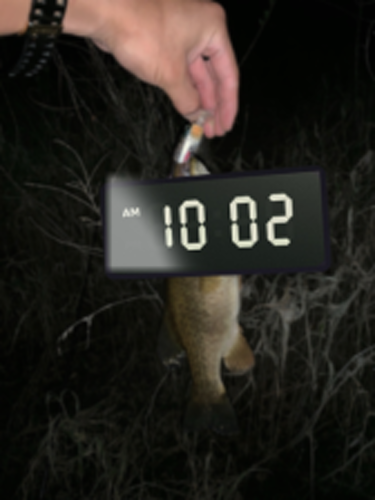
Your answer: **10:02**
